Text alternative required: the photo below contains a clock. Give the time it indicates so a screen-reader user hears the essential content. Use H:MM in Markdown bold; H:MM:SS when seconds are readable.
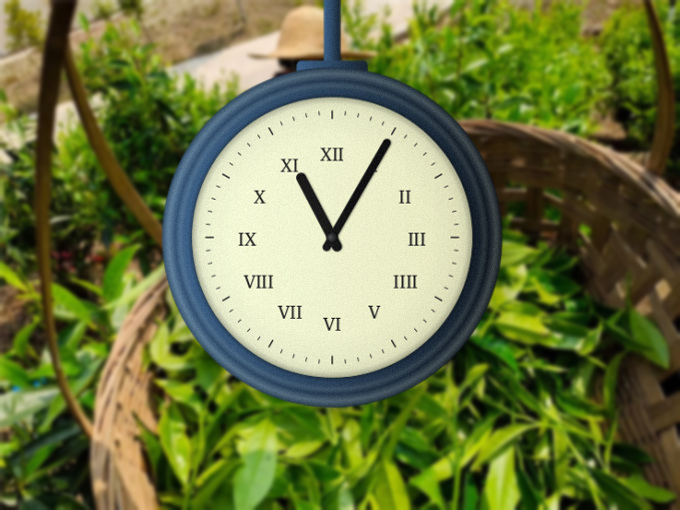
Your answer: **11:05**
